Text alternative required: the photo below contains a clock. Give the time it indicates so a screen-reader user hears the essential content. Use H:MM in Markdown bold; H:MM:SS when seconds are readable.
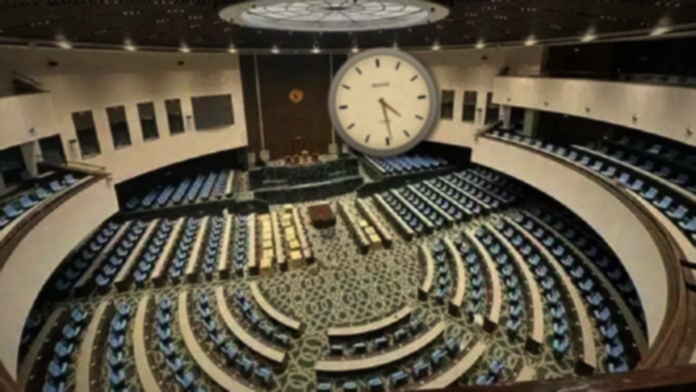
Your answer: **4:29**
